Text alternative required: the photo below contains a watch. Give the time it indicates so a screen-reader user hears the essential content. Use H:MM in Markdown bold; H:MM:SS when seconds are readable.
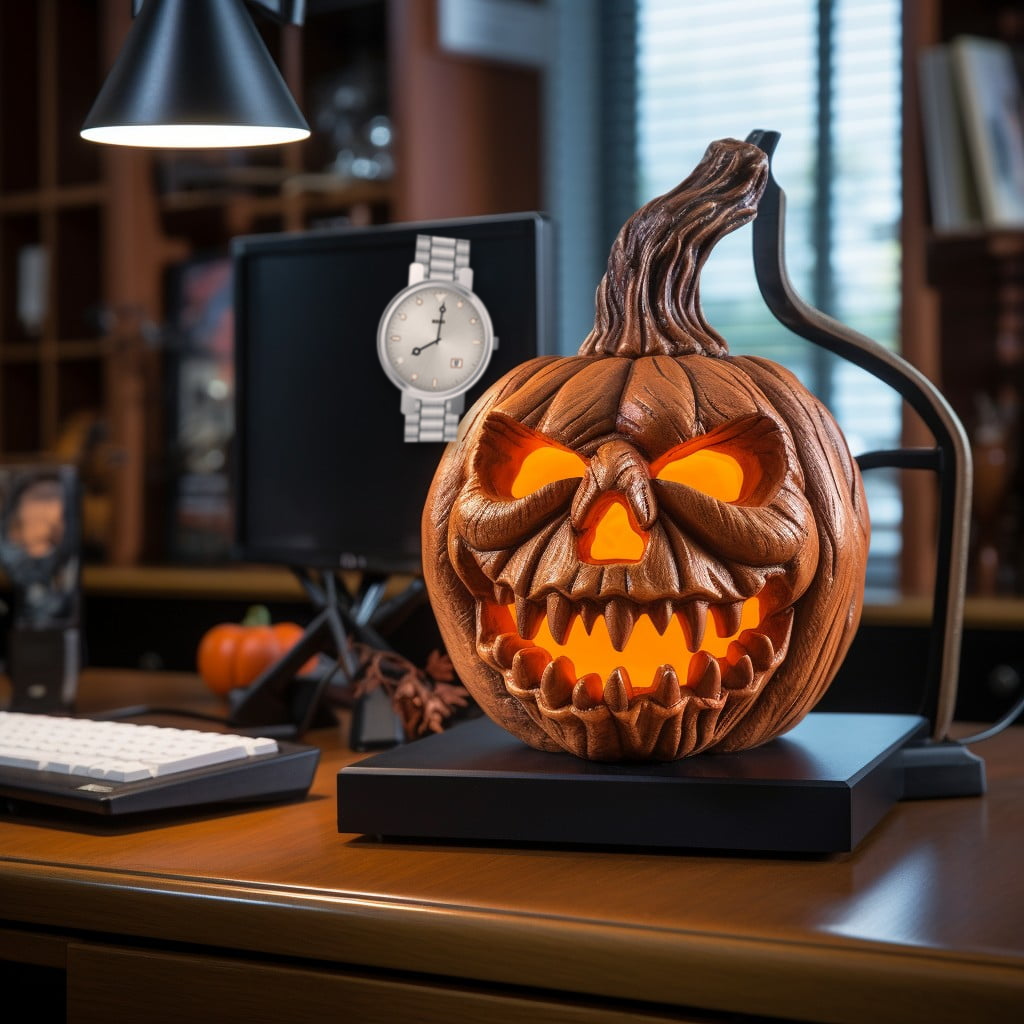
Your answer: **8:01**
